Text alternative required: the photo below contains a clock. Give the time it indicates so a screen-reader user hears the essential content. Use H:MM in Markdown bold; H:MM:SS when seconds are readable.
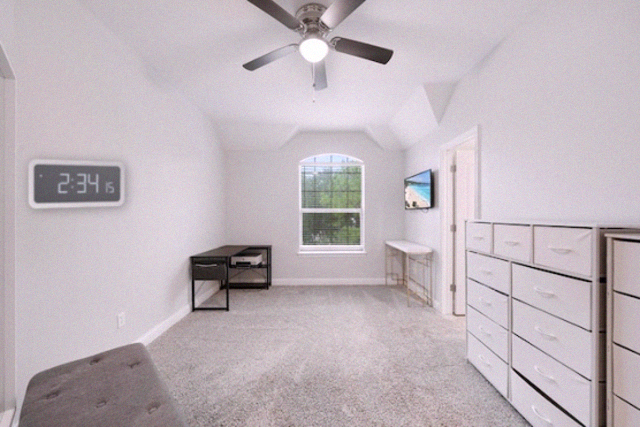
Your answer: **2:34:15**
